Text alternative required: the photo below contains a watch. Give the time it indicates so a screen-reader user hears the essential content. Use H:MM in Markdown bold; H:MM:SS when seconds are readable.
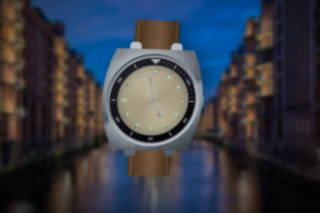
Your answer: **4:58**
